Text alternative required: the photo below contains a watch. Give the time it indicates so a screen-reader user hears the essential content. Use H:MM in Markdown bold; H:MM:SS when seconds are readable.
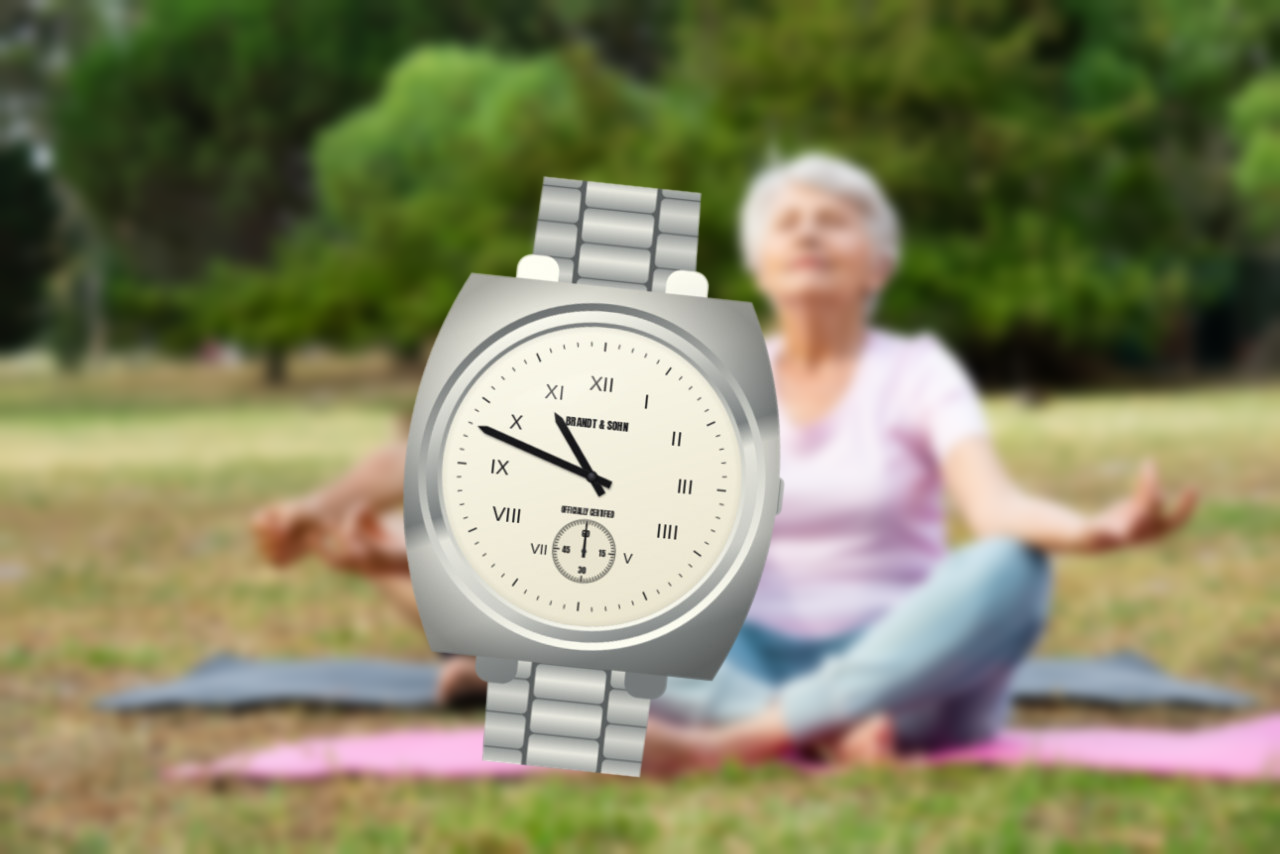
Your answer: **10:48**
